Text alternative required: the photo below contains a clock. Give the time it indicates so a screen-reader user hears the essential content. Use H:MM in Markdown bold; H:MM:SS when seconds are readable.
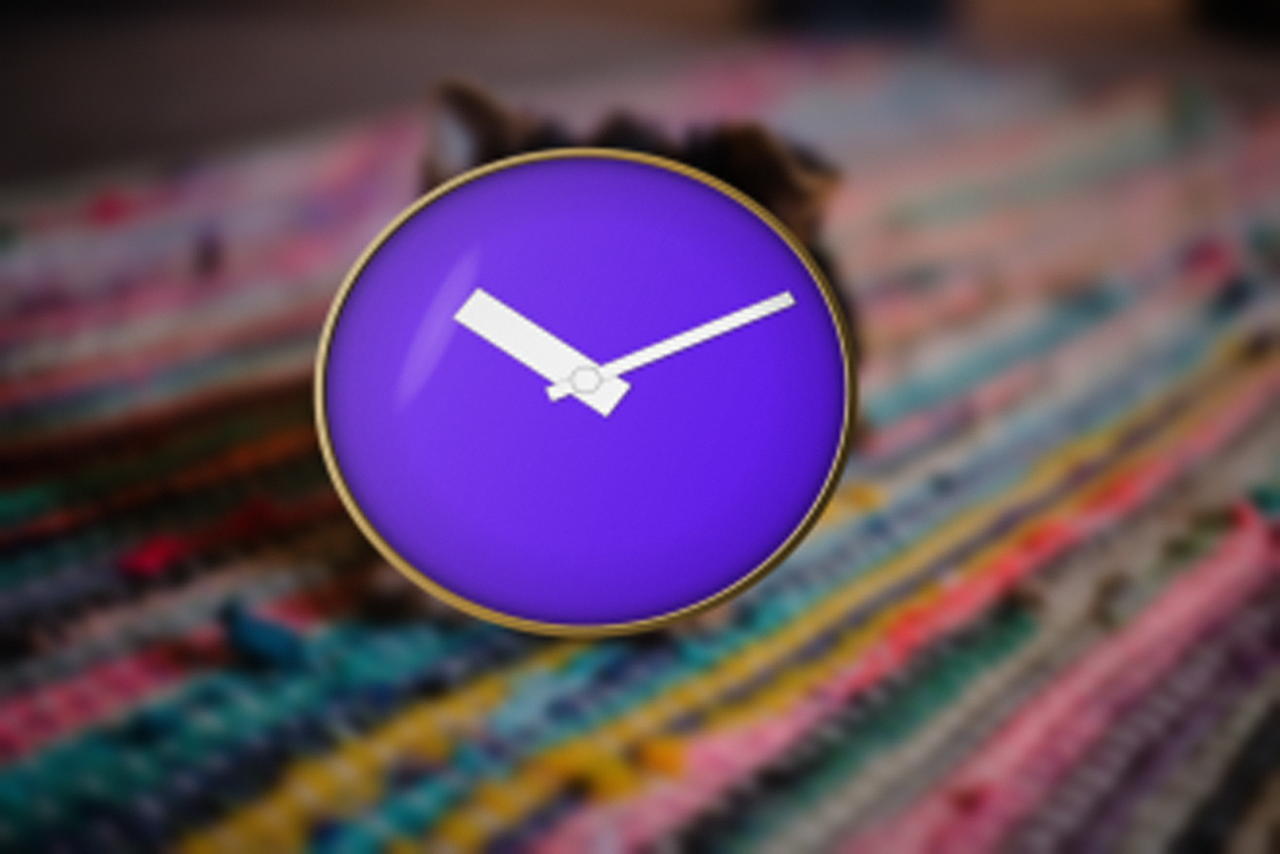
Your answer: **10:11**
